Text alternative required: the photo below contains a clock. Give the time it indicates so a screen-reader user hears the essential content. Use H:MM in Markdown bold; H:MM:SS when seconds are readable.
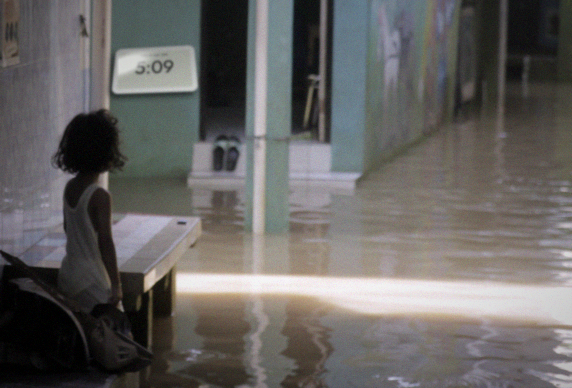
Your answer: **5:09**
